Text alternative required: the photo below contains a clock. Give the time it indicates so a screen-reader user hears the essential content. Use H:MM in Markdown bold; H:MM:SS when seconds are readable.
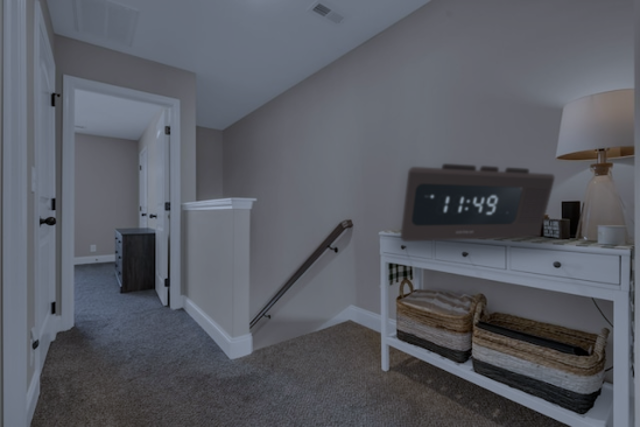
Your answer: **11:49**
